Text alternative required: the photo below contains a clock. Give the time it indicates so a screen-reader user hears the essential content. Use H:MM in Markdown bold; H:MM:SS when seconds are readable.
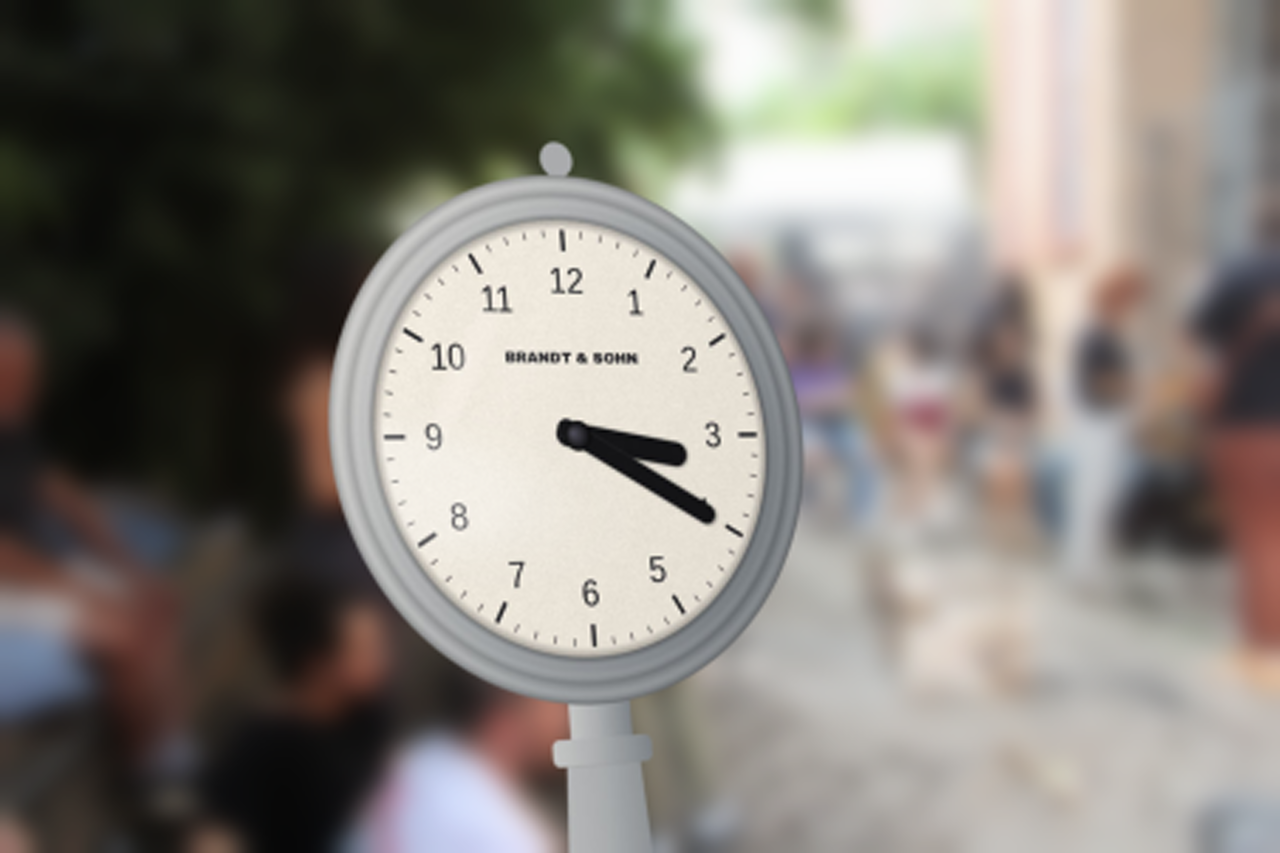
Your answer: **3:20**
